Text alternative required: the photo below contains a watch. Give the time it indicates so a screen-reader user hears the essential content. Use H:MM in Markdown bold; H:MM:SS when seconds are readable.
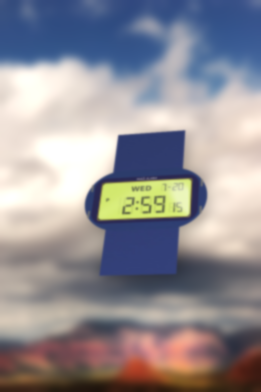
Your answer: **2:59**
